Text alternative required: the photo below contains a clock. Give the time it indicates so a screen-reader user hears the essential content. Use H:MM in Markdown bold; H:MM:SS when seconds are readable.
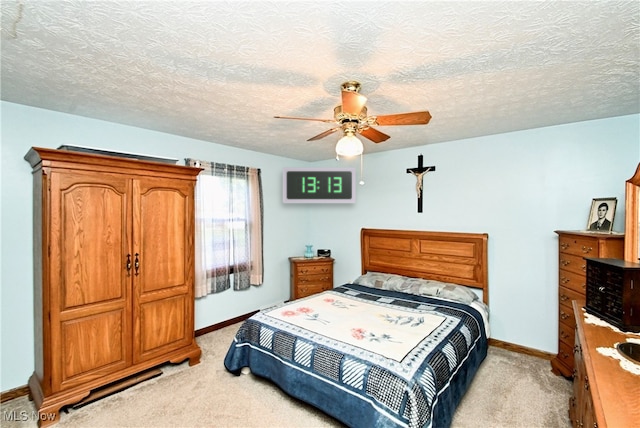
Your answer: **13:13**
